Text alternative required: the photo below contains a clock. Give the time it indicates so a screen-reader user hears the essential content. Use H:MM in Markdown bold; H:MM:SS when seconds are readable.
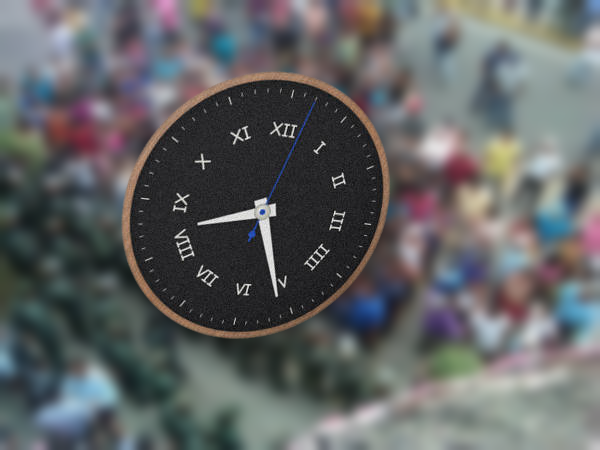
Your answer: **8:26:02**
